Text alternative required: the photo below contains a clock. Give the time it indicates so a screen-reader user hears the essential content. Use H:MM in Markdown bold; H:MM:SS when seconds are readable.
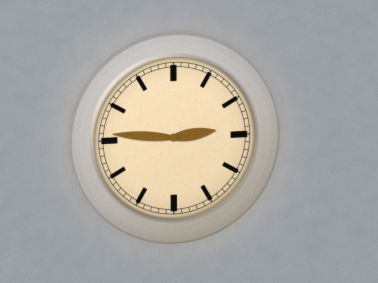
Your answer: **2:46**
